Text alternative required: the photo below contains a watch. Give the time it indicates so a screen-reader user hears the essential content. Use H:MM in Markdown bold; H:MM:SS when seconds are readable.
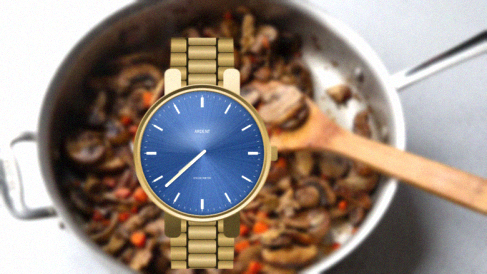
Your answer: **7:38**
